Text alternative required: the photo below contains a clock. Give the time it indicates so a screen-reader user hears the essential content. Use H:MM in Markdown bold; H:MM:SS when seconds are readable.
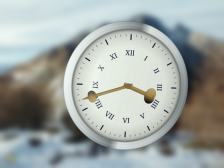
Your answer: **3:42**
